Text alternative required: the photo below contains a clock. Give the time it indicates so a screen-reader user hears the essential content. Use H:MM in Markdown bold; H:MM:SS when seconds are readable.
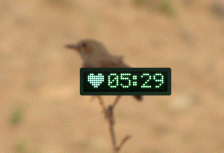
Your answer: **5:29**
